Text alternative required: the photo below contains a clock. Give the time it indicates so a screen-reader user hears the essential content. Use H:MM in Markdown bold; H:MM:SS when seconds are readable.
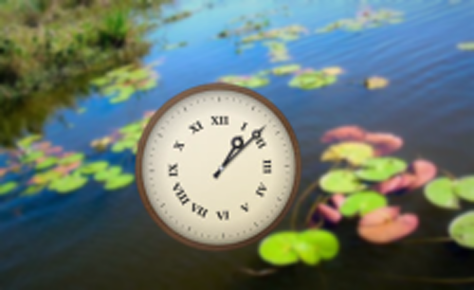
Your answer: **1:08**
